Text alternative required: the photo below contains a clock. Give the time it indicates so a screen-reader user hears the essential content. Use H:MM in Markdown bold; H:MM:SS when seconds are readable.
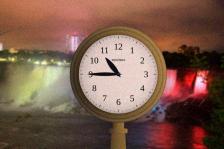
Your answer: **10:45**
